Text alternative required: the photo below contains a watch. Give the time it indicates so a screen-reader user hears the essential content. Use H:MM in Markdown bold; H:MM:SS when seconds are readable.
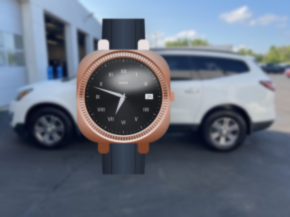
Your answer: **6:48**
